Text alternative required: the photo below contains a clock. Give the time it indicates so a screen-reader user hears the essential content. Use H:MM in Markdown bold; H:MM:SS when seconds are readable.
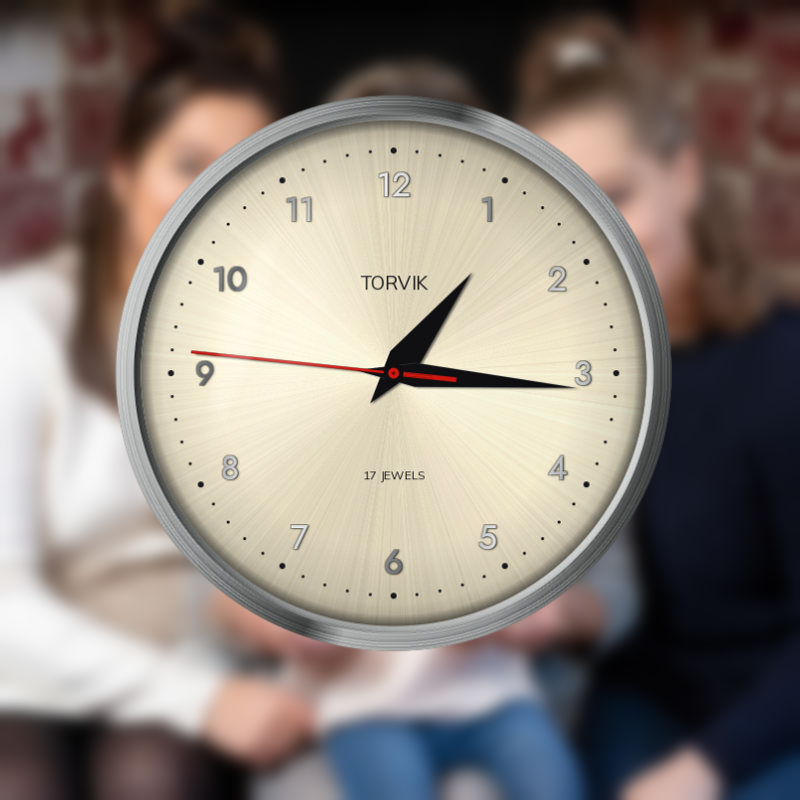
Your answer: **1:15:46**
